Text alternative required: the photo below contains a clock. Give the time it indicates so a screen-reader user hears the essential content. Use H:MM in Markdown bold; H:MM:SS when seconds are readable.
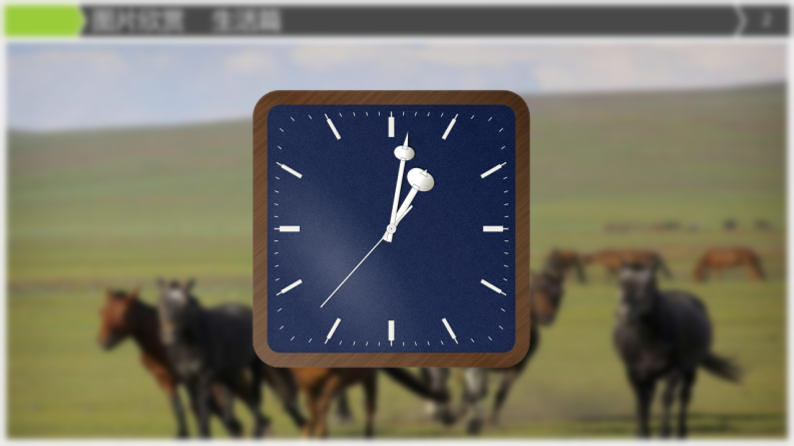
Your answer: **1:01:37**
